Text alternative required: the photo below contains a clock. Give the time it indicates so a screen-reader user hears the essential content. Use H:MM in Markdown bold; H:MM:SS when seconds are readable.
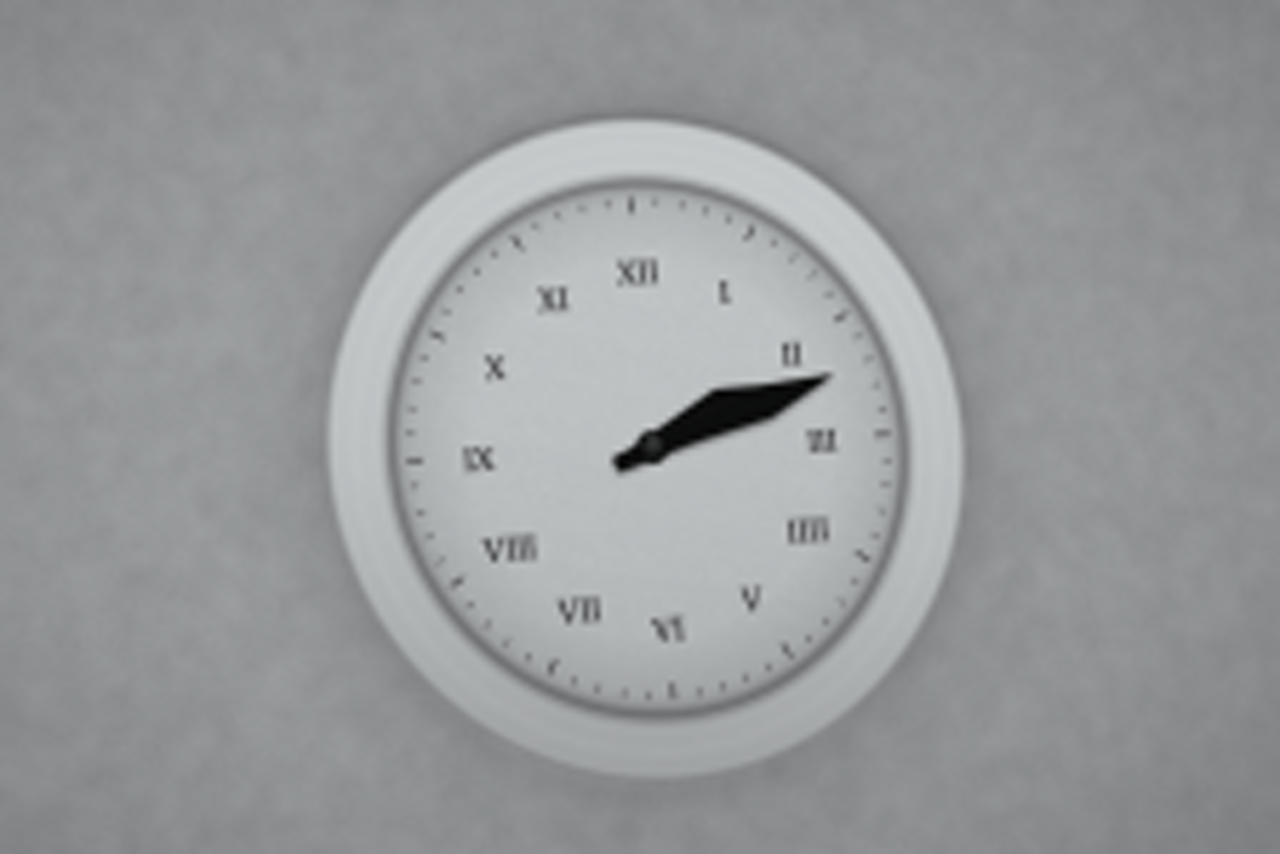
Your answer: **2:12**
